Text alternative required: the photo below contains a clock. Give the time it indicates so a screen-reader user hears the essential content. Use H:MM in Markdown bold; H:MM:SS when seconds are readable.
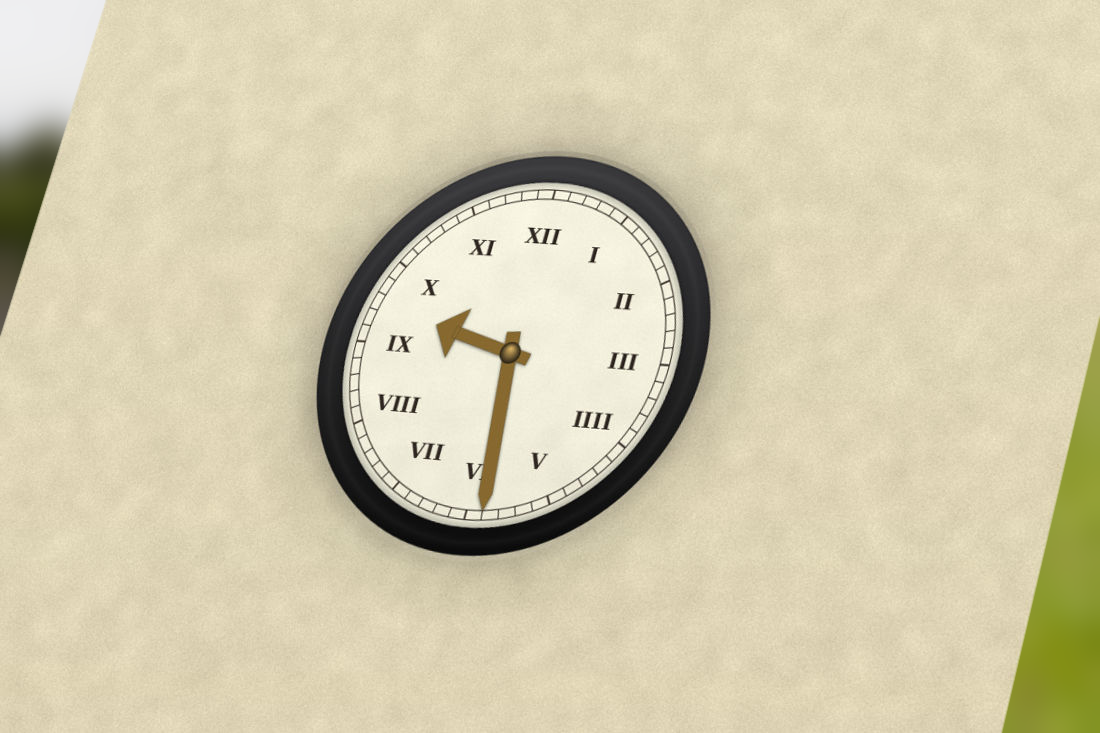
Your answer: **9:29**
